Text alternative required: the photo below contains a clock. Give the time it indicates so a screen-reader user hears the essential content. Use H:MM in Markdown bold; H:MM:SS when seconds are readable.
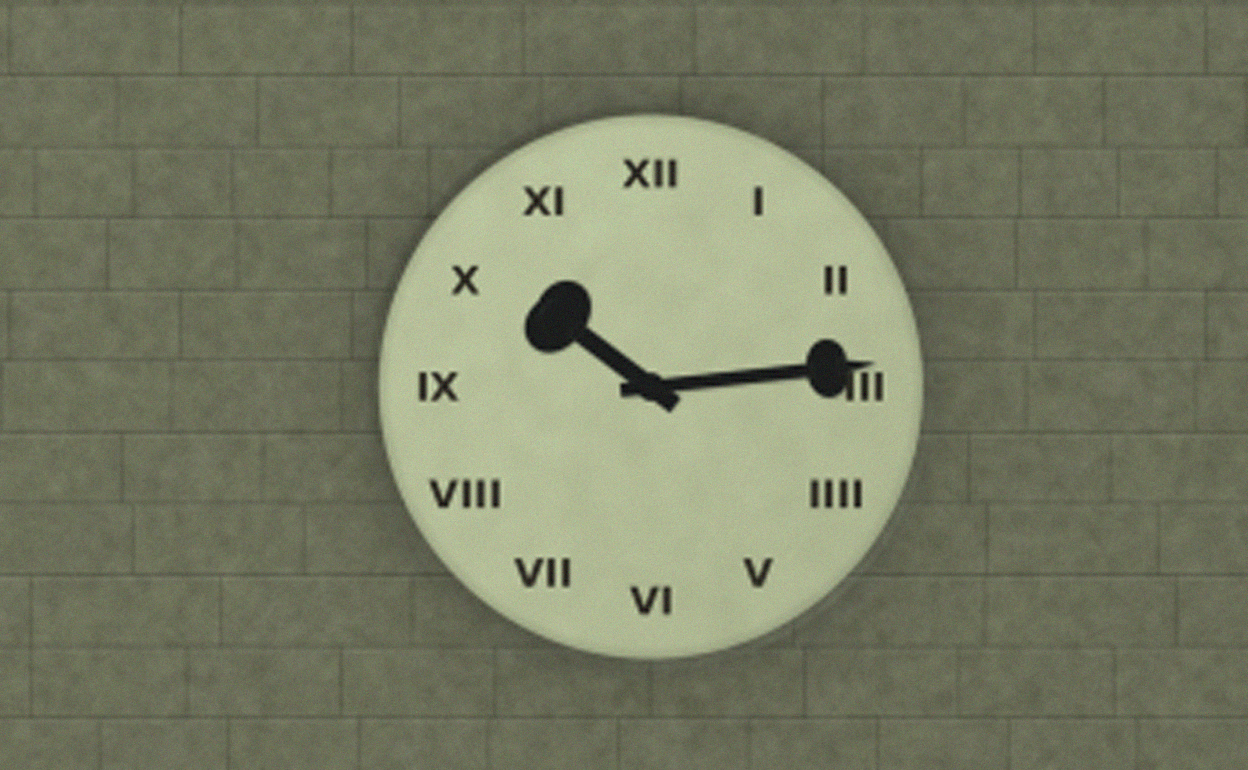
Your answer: **10:14**
